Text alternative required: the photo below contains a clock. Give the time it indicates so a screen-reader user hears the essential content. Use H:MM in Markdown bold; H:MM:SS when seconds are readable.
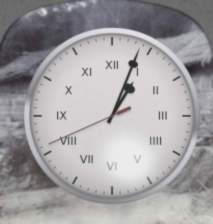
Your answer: **1:03:41**
